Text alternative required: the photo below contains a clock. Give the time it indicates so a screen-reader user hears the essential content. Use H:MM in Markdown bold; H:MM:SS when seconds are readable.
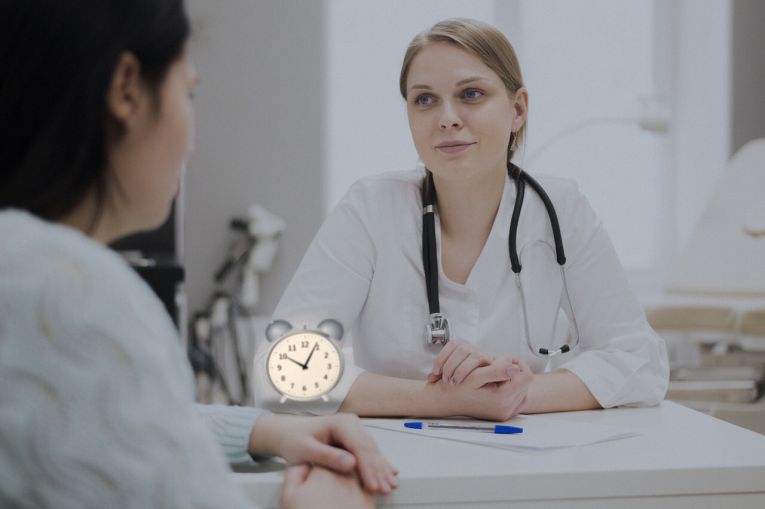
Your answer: **10:04**
